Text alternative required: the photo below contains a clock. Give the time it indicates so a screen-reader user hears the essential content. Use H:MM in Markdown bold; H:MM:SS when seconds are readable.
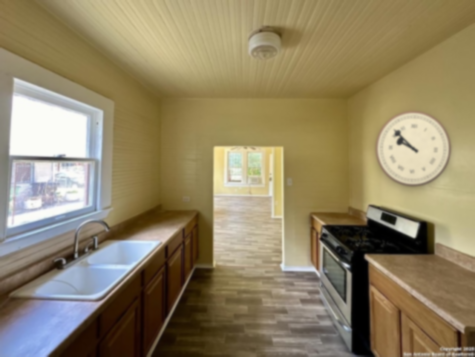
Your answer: **9:52**
